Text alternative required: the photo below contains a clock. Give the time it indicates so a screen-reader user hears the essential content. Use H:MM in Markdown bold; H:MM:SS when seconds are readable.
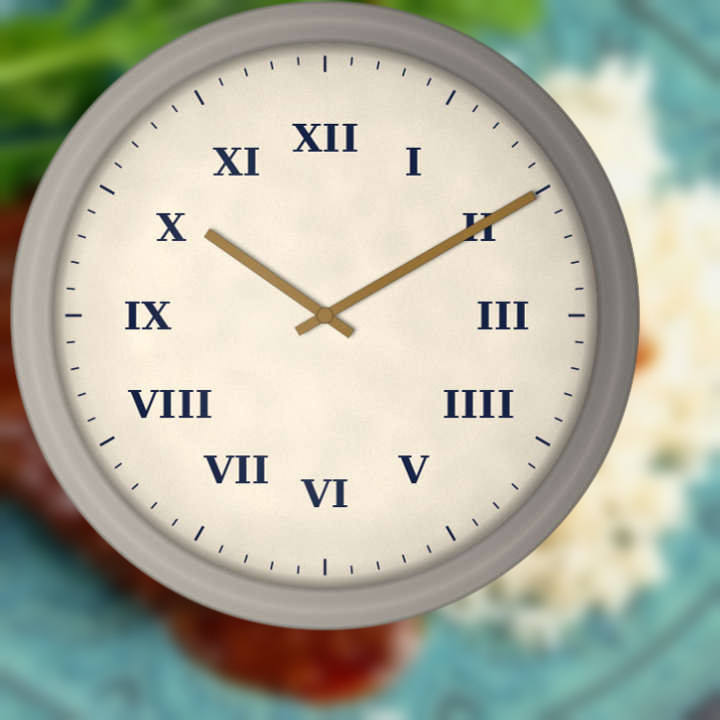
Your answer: **10:10**
